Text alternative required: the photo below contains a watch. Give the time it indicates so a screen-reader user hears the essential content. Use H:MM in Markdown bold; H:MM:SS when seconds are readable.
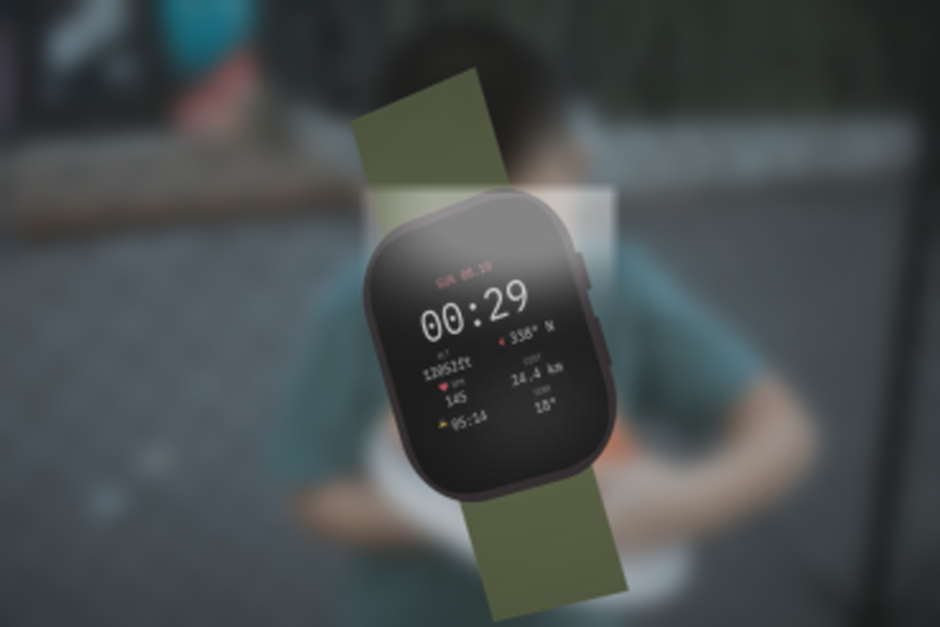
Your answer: **0:29**
